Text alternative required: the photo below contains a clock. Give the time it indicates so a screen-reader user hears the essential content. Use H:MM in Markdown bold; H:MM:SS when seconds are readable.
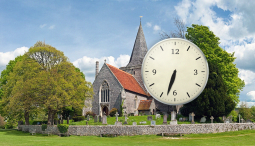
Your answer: **6:33**
